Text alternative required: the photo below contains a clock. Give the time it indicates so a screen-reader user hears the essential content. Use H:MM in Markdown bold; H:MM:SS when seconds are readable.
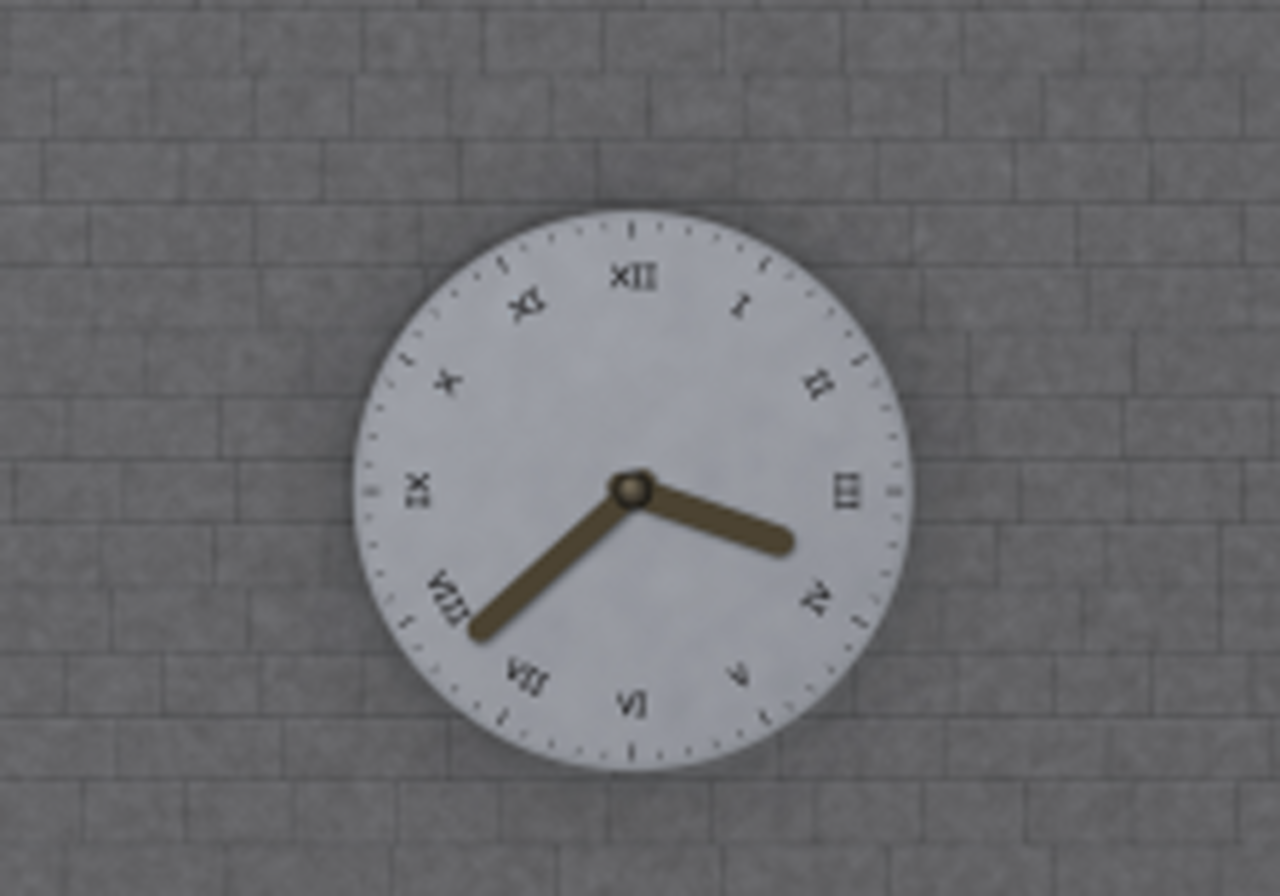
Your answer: **3:38**
